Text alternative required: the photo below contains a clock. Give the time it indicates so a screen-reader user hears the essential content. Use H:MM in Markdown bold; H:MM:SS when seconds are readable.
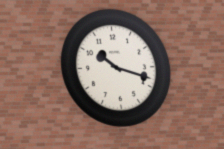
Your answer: **10:18**
